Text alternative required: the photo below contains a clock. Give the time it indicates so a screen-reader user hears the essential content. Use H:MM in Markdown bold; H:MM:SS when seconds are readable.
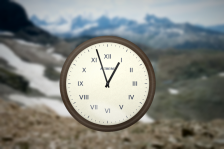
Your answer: **12:57**
